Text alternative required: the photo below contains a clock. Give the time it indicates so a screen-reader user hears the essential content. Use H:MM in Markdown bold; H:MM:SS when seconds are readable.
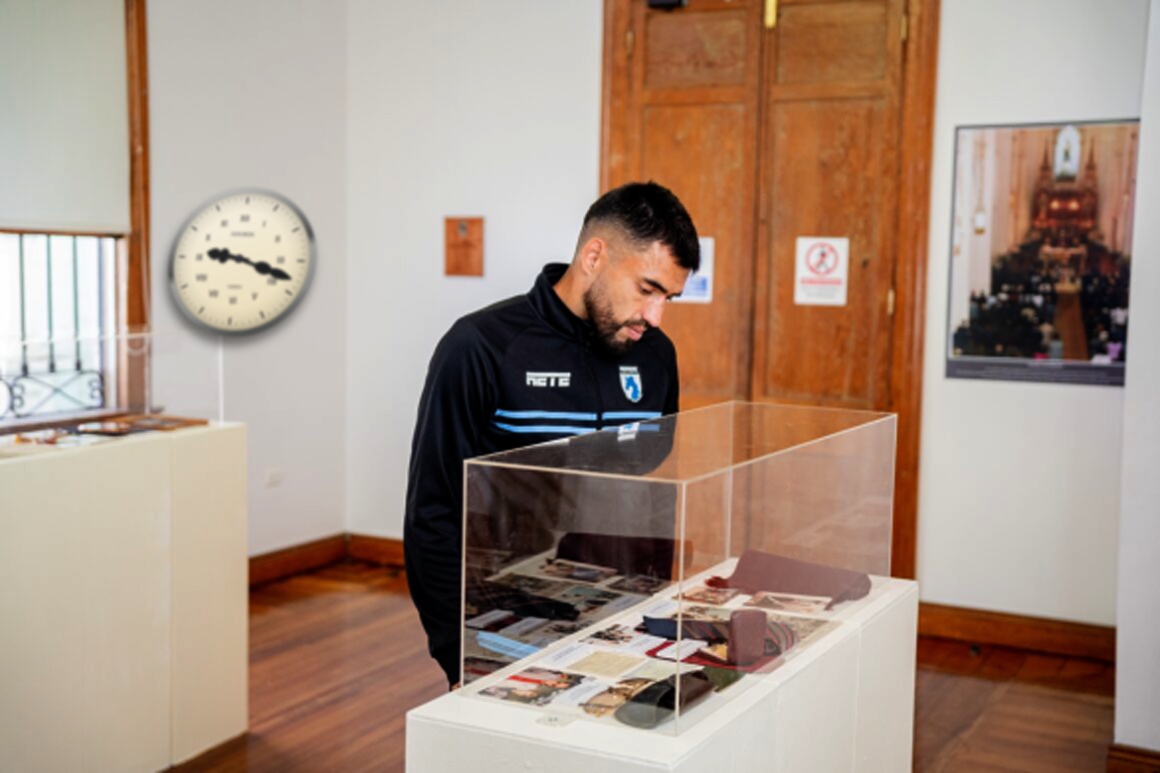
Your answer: **9:18**
